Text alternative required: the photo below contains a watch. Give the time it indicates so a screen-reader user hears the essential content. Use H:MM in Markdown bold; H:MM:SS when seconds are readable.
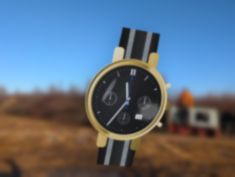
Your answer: **11:35**
